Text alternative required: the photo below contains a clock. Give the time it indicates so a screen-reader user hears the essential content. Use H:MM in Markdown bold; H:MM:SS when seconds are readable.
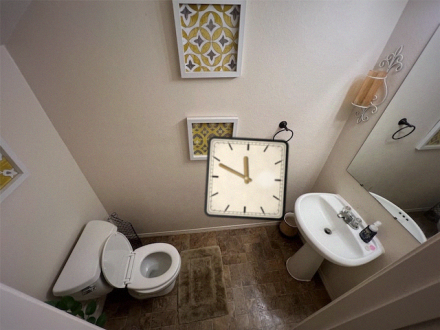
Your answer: **11:49**
